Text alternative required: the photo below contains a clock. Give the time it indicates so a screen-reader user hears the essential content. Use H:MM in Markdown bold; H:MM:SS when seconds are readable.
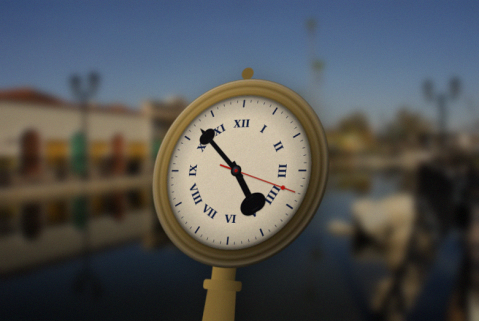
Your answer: **4:52:18**
